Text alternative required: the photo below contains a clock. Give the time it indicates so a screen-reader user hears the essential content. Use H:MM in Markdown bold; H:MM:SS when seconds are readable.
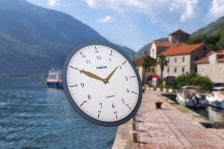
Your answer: **1:50**
